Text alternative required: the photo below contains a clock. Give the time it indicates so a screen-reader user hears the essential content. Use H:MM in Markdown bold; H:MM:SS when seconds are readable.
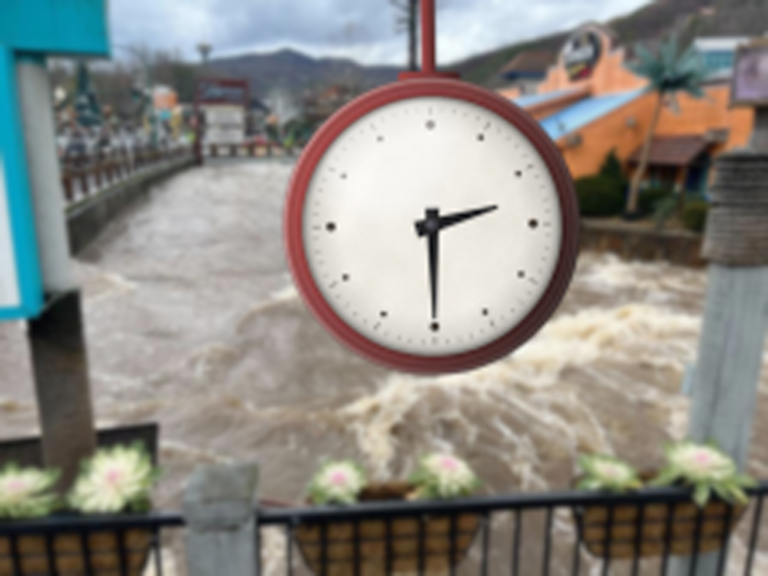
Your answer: **2:30**
